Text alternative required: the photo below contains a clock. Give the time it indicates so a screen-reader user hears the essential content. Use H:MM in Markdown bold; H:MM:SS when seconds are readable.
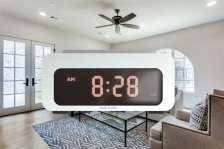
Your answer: **8:28**
